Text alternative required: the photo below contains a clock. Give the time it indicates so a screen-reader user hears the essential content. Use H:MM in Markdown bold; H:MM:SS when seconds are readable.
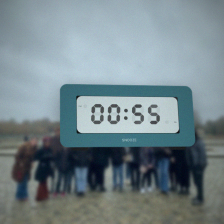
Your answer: **0:55**
